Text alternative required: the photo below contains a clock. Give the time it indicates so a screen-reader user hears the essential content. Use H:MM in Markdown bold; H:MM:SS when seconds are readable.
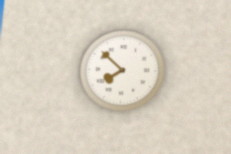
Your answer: **7:52**
